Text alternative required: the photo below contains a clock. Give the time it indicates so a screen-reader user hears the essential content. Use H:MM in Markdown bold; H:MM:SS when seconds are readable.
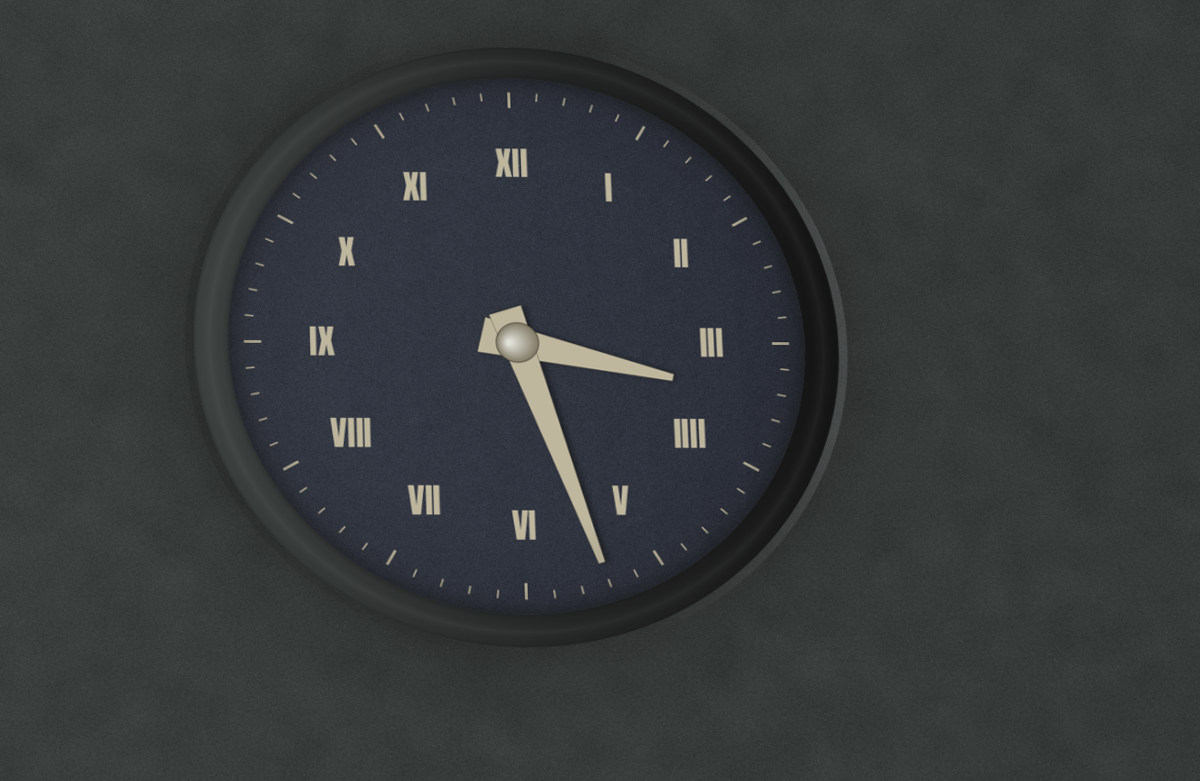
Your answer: **3:27**
